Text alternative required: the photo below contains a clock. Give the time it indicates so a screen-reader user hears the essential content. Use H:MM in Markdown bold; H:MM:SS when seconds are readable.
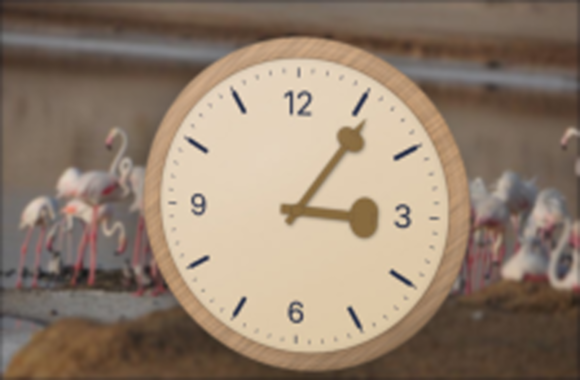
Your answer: **3:06**
